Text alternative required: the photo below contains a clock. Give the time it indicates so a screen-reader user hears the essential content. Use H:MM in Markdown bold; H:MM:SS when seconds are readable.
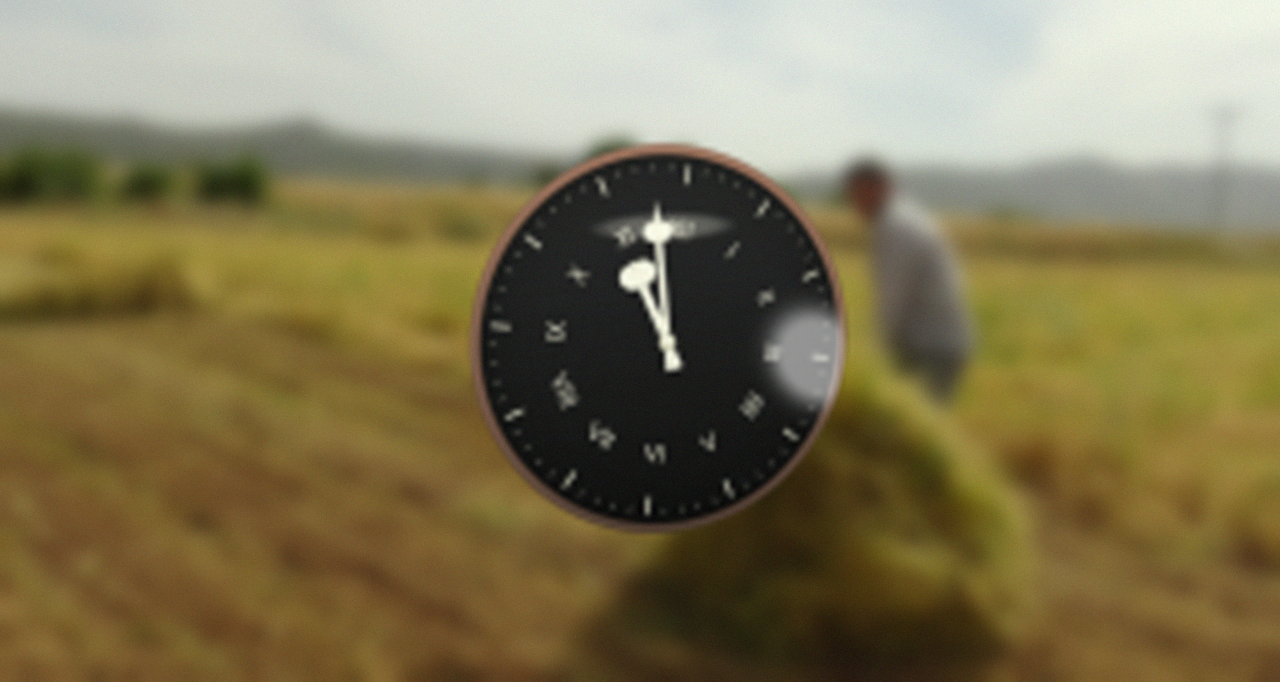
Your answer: **10:58**
